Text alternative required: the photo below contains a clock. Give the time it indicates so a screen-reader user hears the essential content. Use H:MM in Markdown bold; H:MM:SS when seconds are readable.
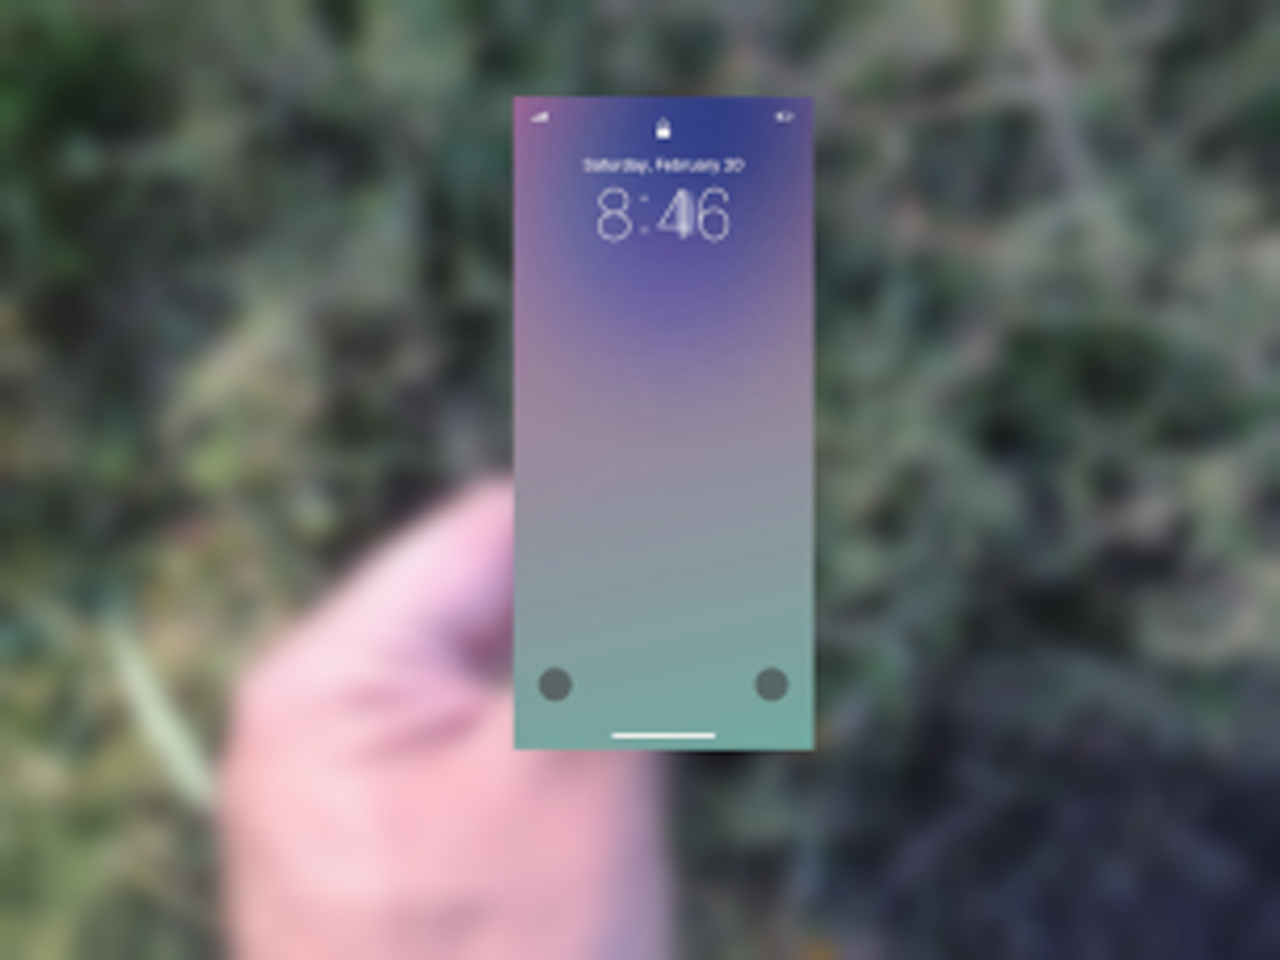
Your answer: **8:46**
